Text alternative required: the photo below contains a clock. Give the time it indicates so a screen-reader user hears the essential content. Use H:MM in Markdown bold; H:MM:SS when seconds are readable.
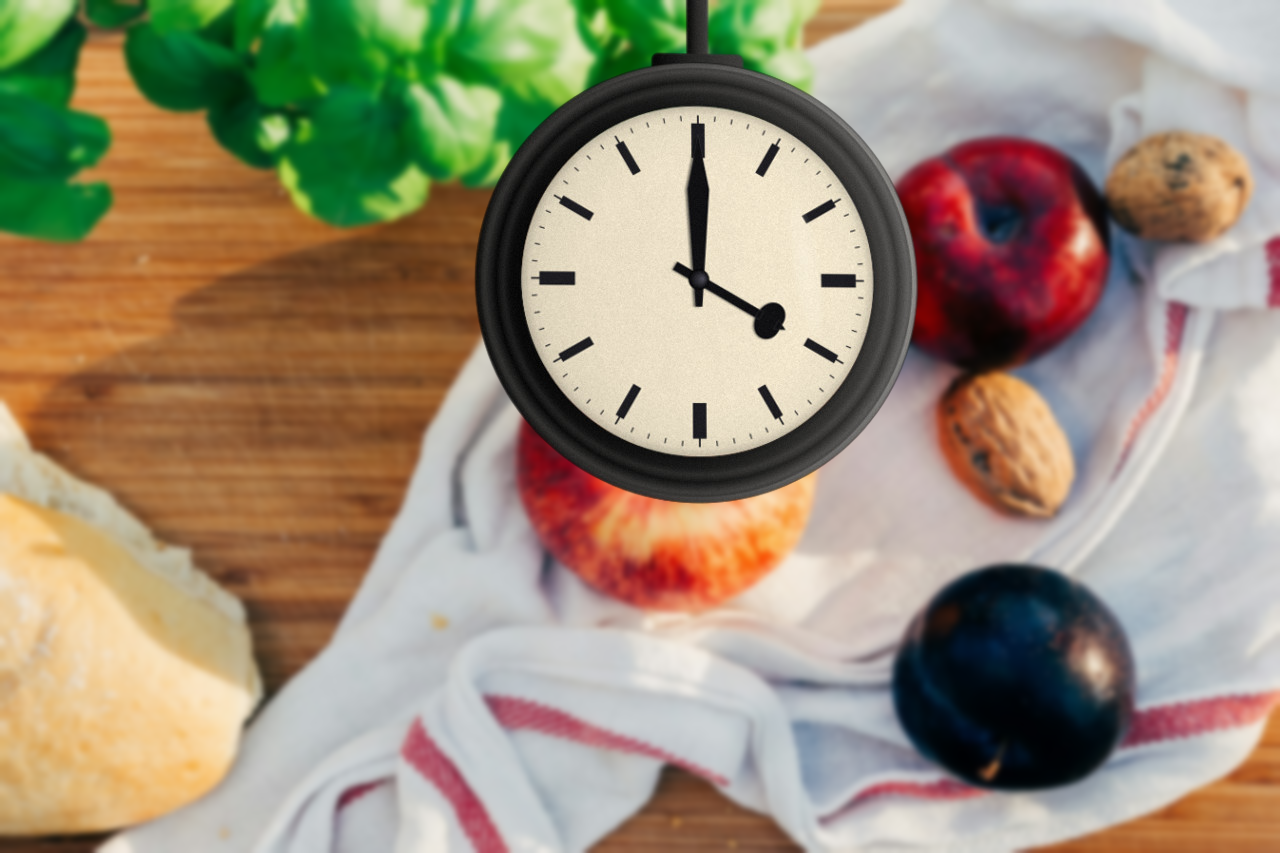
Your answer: **4:00**
